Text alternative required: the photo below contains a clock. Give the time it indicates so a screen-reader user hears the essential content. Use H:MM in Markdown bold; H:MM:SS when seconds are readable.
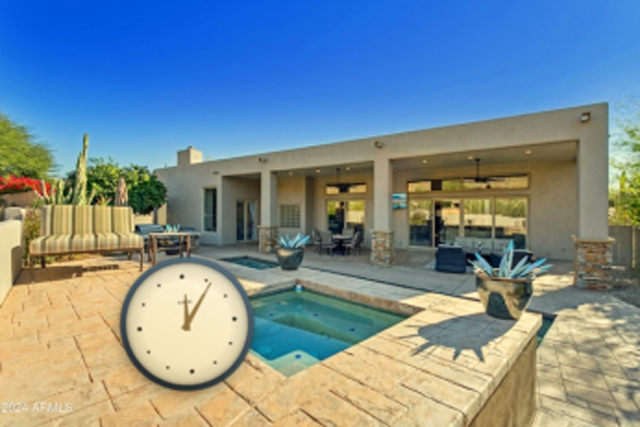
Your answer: **12:06**
